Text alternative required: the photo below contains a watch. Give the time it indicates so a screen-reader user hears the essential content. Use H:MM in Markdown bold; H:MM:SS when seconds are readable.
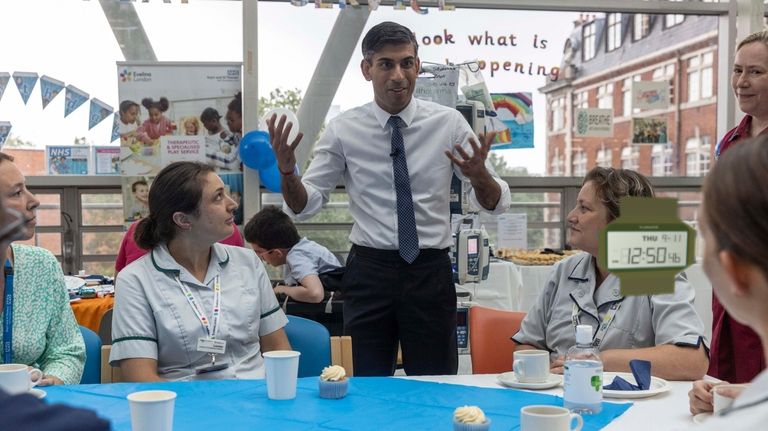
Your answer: **12:50:46**
